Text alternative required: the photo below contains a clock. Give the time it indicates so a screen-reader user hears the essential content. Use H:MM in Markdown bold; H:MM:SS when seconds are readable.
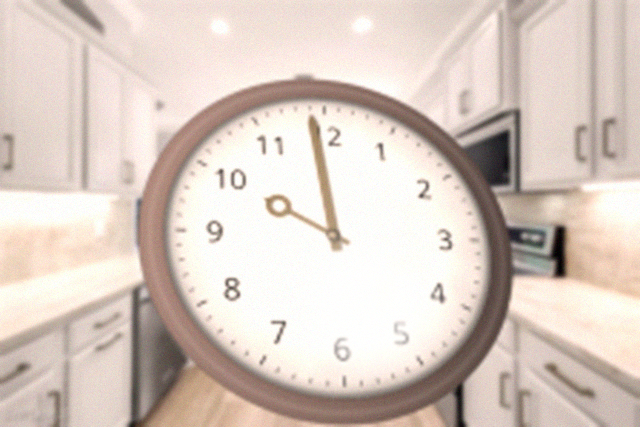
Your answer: **9:59**
